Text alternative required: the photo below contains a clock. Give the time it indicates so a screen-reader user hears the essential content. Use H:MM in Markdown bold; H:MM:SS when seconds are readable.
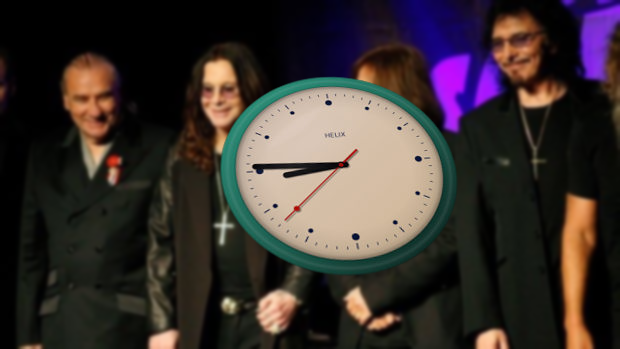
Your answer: **8:45:38**
